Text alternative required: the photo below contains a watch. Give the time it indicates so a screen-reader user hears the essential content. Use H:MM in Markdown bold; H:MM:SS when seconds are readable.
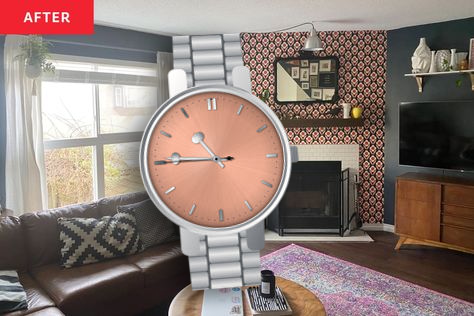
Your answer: **10:45:45**
